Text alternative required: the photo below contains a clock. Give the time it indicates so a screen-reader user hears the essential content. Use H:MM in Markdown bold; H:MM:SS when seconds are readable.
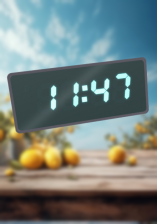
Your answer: **11:47**
